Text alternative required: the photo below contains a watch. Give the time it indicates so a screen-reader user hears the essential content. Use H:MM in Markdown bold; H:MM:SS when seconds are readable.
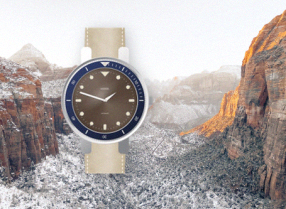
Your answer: **1:48**
